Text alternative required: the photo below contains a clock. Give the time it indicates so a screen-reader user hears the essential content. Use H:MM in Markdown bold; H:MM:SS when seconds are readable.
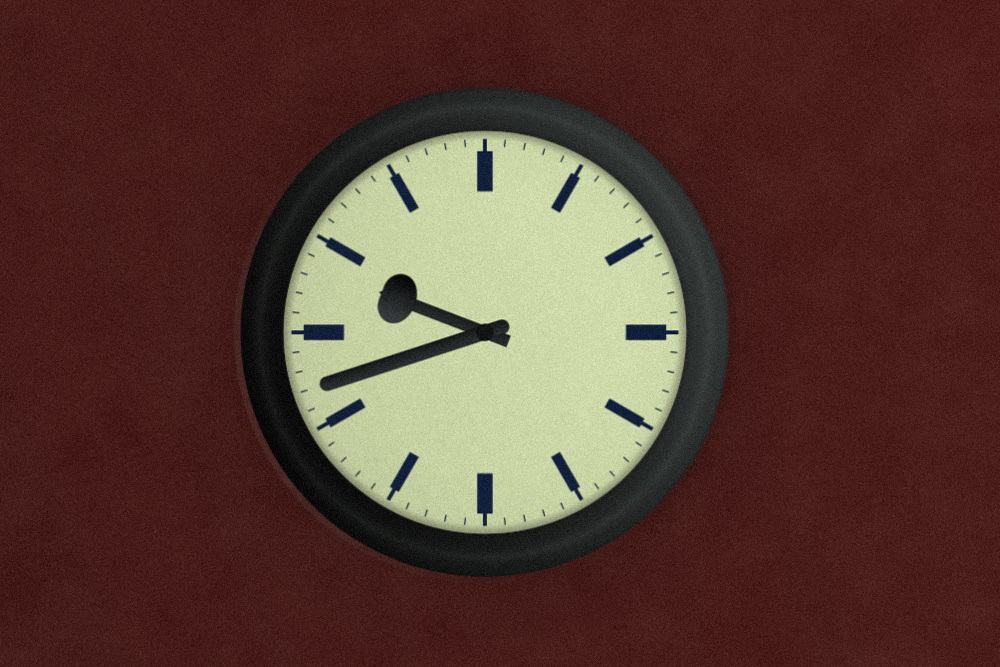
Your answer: **9:42**
